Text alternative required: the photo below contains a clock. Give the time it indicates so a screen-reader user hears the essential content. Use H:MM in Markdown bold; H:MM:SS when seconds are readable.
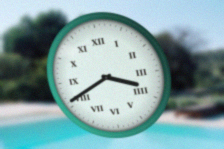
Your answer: **3:41**
